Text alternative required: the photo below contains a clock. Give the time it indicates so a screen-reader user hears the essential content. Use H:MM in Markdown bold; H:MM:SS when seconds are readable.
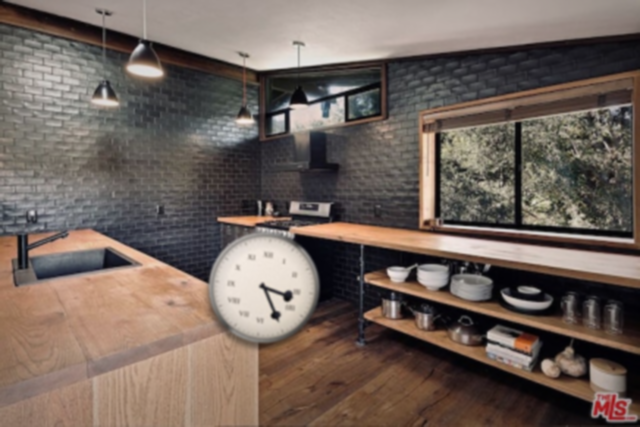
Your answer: **3:25**
